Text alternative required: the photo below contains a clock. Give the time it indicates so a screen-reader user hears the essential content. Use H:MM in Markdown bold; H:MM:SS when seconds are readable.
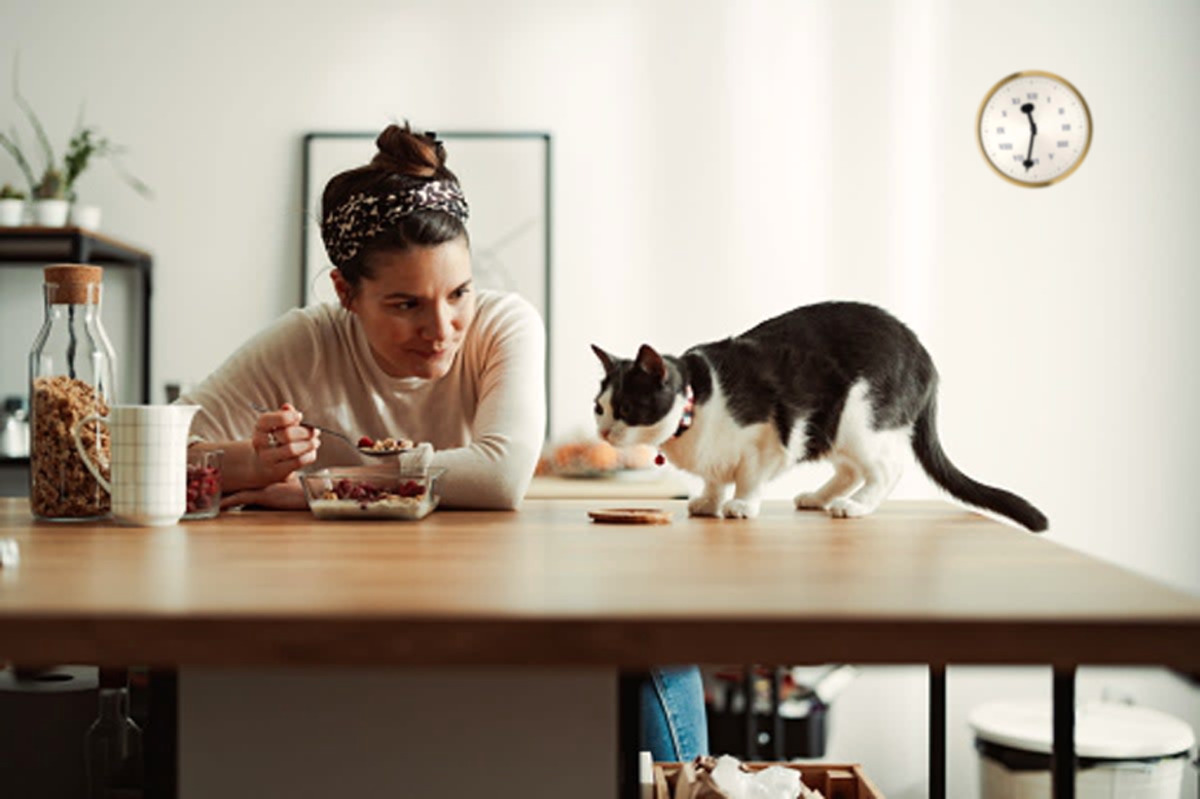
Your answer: **11:32**
